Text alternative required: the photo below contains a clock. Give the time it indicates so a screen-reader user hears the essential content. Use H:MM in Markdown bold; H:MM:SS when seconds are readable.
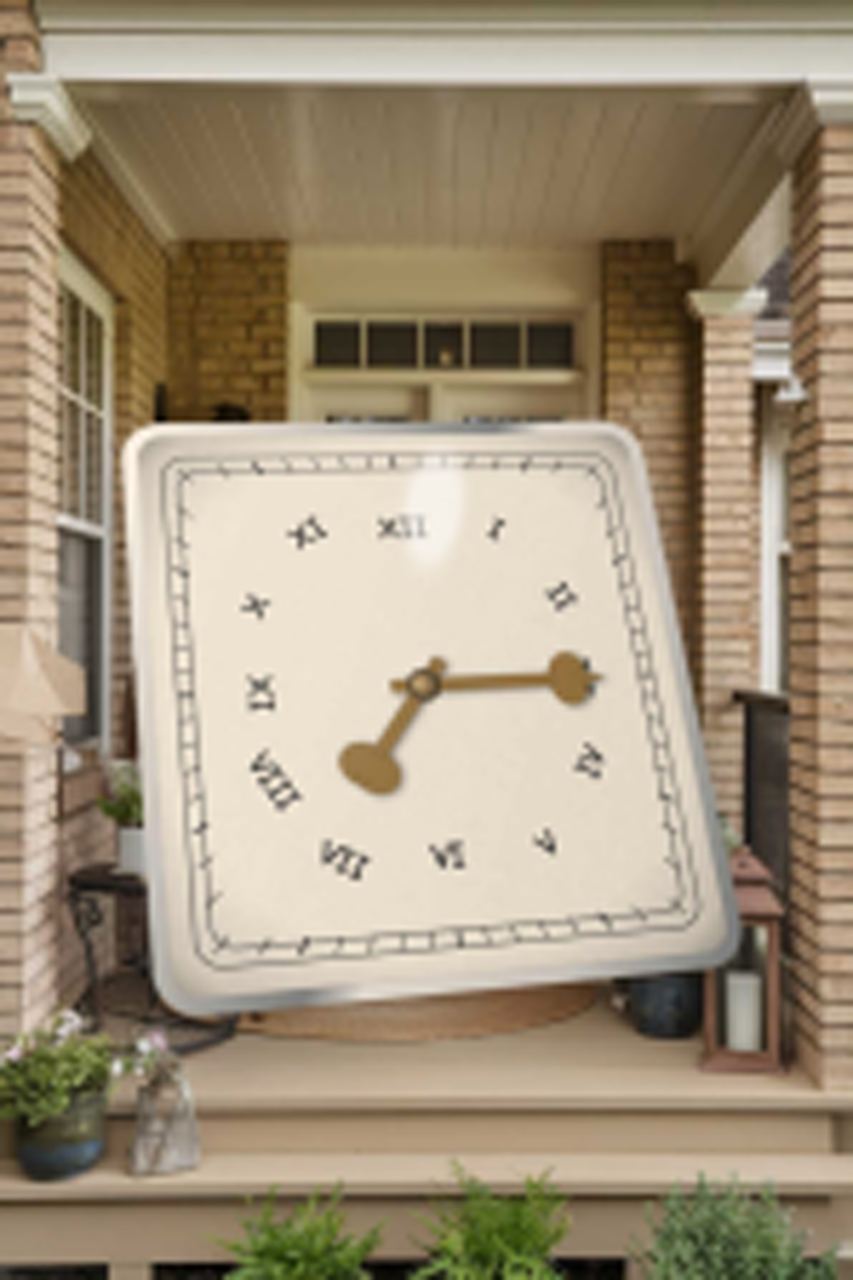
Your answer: **7:15**
